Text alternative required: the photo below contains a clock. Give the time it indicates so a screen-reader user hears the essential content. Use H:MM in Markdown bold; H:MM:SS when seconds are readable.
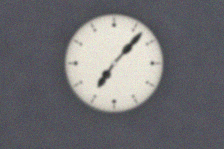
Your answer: **7:07**
